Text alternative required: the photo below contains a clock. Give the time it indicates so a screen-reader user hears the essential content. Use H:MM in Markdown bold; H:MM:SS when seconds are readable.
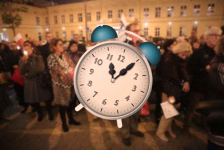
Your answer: **11:05**
